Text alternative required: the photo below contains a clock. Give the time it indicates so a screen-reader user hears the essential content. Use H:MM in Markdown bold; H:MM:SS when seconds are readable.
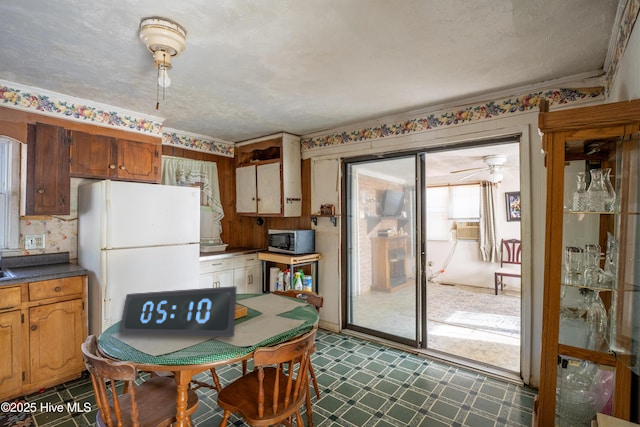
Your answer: **5:10**
